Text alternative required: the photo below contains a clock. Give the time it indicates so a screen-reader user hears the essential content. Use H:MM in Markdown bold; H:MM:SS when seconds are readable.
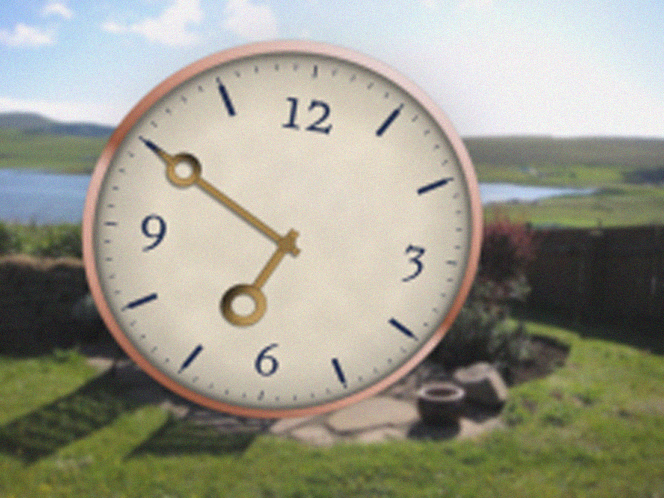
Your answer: **6:50**
